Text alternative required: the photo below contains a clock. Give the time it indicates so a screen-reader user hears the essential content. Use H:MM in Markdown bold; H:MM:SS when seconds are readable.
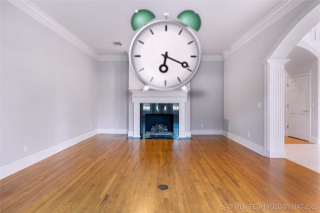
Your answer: **6:19**
